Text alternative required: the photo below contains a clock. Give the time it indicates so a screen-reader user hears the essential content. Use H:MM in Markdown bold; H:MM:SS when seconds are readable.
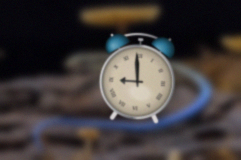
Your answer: **8:59**
